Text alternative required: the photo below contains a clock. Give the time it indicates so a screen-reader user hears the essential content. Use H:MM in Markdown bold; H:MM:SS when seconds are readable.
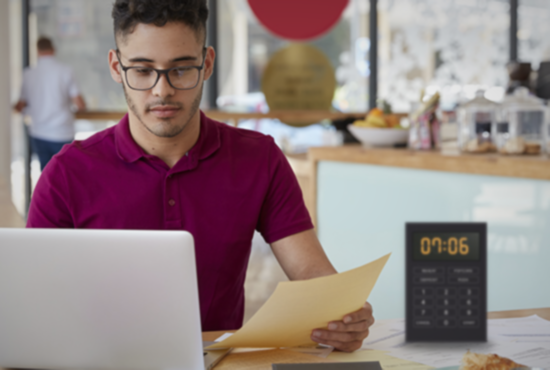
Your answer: **7:06**
